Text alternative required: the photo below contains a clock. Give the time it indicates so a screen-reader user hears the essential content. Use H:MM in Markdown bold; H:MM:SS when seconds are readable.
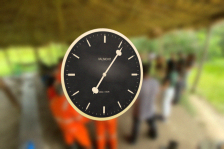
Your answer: **7:06**
